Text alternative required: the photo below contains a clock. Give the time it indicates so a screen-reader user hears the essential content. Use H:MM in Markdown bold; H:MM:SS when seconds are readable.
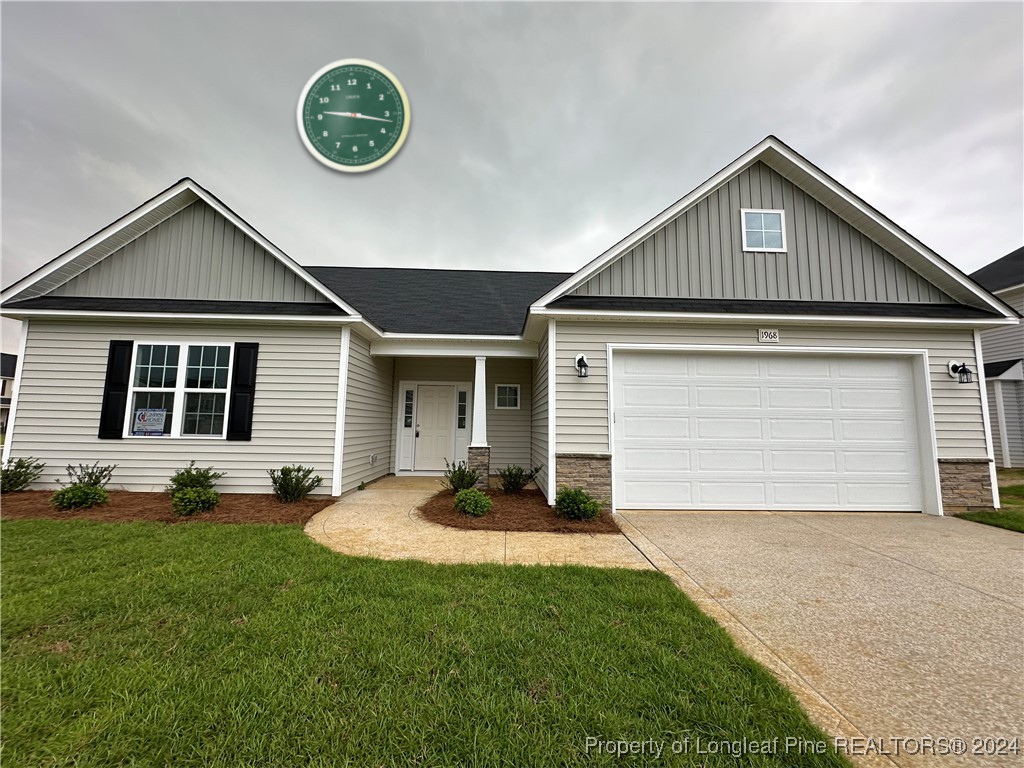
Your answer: **9:17**
